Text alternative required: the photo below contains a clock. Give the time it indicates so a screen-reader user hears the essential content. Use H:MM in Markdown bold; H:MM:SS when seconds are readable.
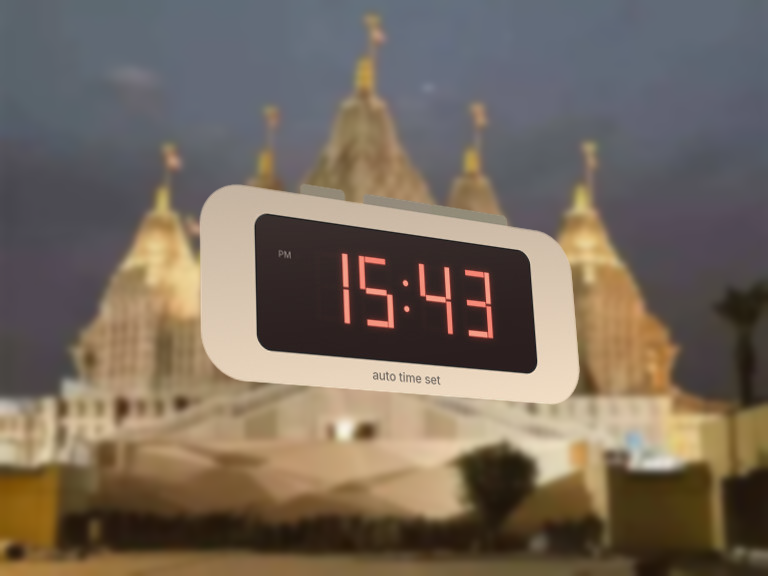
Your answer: **15:43**
